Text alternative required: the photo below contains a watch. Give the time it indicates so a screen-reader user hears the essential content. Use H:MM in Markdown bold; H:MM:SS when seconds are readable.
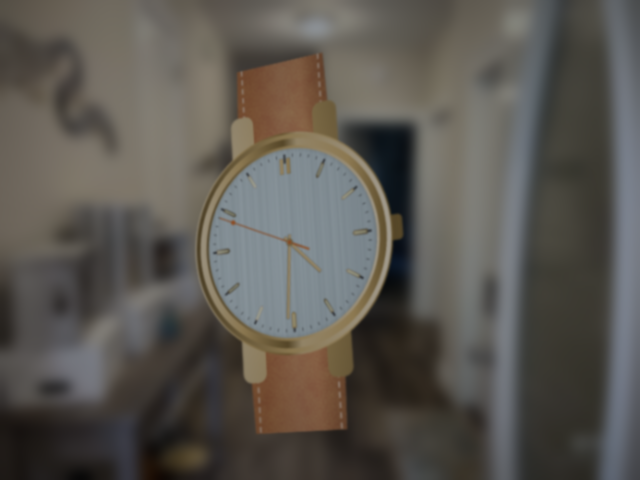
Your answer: **4:30:49**
